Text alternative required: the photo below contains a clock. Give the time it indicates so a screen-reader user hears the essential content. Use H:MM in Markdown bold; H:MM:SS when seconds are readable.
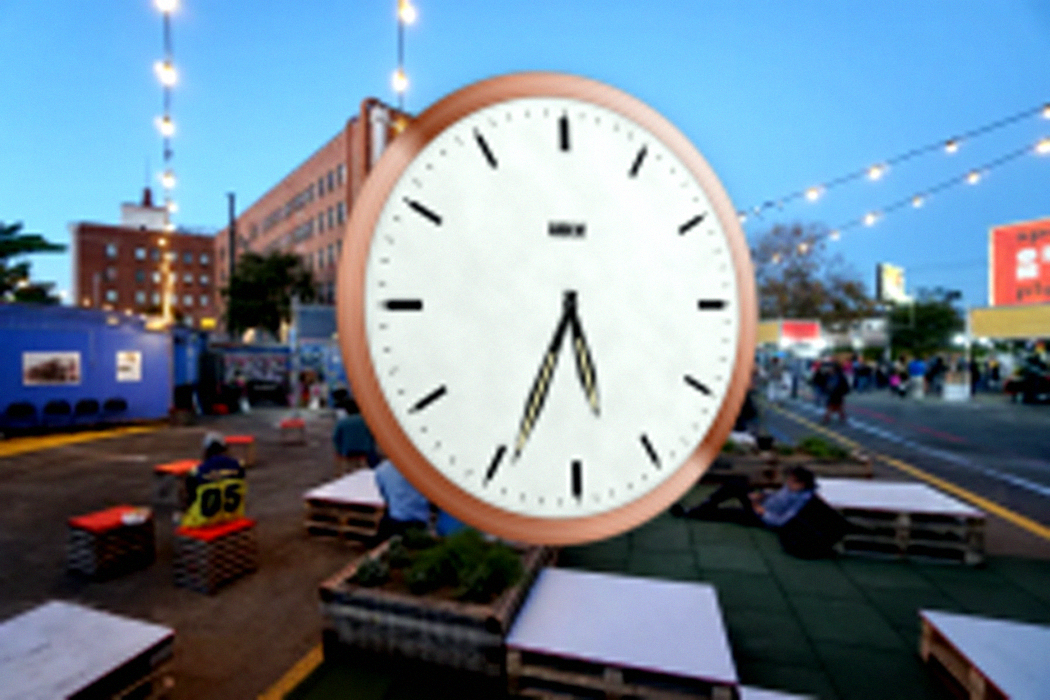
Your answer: **5:34**
